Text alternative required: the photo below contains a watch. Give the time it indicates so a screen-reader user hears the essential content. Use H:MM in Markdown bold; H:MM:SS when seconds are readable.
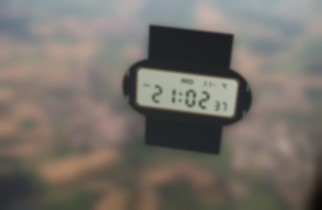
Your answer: **21:02**
